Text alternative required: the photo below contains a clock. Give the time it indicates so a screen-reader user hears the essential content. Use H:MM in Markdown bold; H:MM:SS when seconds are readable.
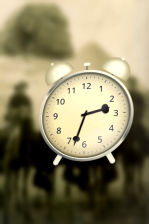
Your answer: **2:33**
